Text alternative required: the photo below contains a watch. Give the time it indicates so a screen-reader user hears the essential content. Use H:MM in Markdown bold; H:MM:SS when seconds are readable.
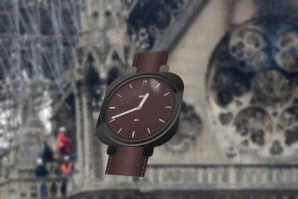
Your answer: **12:41**
